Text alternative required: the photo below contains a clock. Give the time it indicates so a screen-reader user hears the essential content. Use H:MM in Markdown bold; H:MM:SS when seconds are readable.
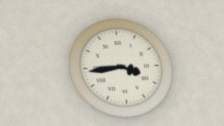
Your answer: **3:44**
